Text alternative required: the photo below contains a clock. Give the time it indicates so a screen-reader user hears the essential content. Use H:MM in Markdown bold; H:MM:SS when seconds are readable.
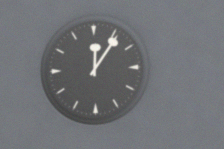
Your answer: **12:06**
